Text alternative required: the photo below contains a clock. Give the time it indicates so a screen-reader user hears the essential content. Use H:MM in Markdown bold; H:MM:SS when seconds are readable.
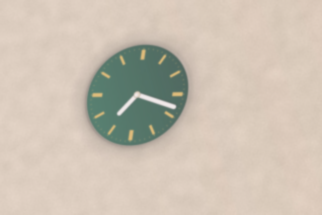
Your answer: **7:18**
